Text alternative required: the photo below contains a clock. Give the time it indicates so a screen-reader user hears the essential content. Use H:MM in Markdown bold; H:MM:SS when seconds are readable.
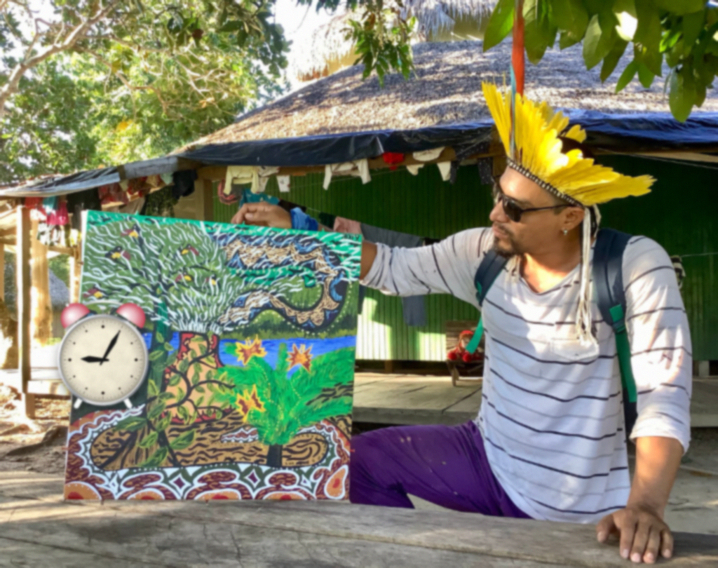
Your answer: **9:05**
